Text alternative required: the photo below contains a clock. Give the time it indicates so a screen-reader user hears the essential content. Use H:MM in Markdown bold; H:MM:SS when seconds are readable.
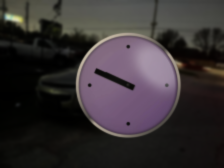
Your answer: **9:49**
